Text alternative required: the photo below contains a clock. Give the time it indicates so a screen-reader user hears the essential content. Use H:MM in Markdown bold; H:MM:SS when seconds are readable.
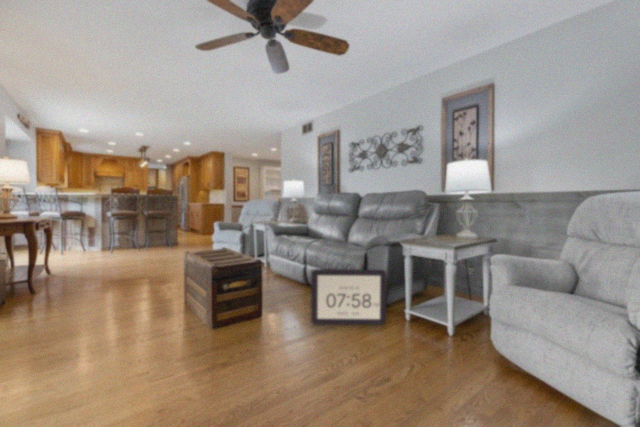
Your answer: **7:58**
